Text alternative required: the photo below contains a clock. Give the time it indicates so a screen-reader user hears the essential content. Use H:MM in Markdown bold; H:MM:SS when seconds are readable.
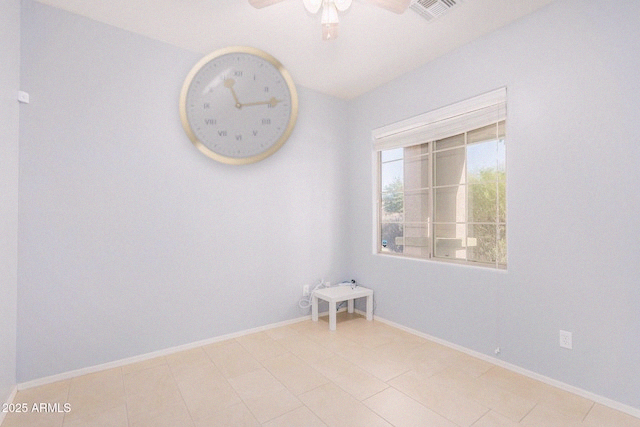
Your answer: **11:14**
